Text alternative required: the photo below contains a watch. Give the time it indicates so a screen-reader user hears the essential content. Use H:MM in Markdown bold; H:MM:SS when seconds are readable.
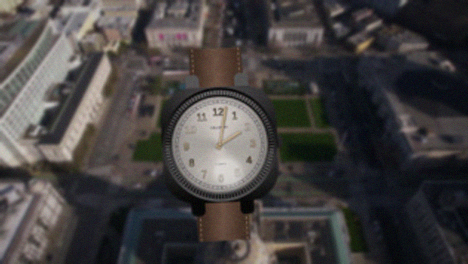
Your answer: **2:02**
